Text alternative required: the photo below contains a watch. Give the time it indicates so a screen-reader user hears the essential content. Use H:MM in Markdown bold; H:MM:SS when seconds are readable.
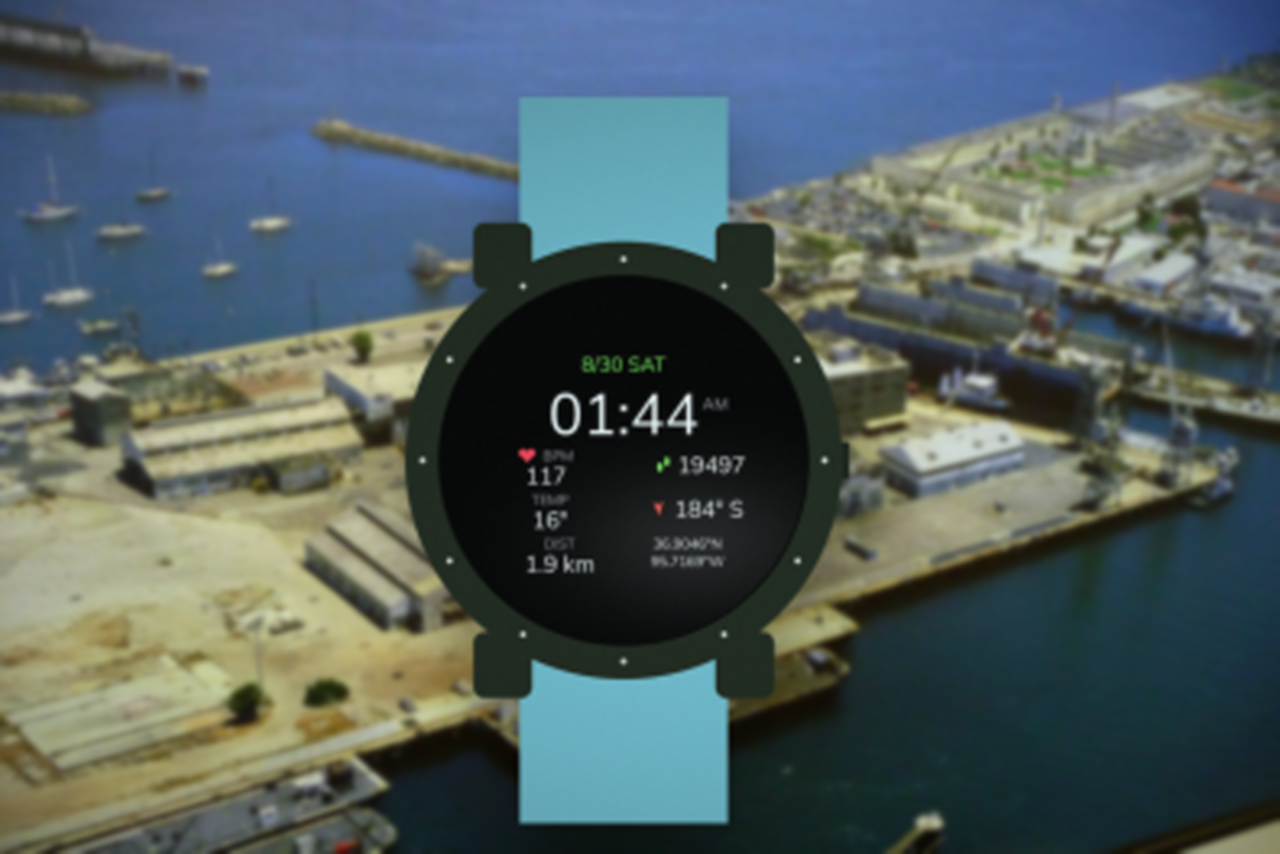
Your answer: **1:44**
